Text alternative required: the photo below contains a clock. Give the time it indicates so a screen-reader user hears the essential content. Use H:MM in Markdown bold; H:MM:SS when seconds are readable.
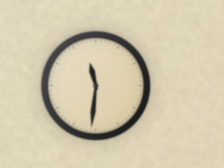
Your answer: **11:31**
